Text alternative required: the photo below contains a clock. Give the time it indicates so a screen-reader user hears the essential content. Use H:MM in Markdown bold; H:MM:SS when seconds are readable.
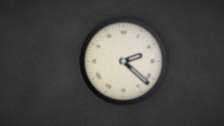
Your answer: **2:22**
